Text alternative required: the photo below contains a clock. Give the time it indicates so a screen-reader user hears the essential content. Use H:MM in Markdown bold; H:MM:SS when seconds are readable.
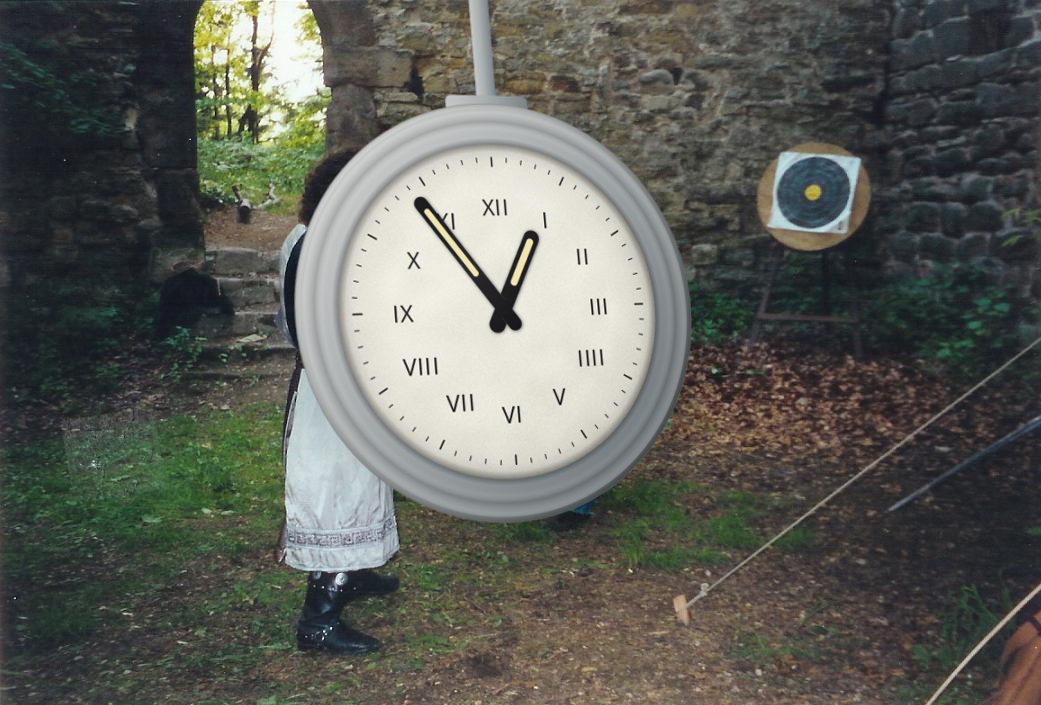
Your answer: **12:54**
